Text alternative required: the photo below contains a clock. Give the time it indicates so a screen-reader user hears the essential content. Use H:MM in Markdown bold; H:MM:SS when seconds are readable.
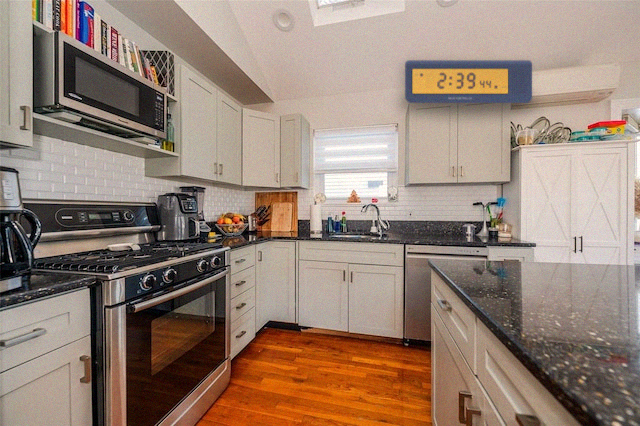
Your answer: **2:39:44**
